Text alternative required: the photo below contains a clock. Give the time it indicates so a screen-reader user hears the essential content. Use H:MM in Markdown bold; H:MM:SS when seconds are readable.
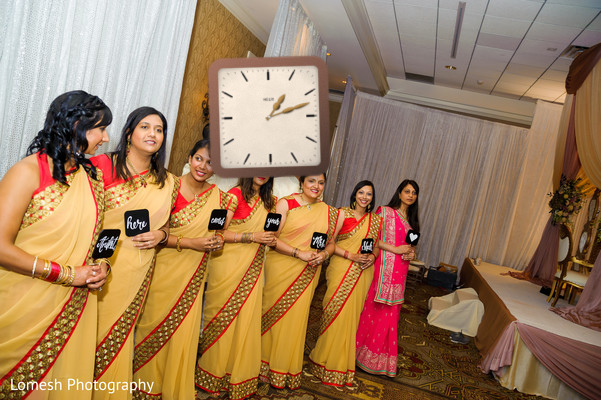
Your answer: **1:12**
